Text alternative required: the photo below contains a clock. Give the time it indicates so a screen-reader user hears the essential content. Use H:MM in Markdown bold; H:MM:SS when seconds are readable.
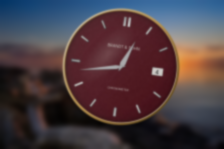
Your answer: **12:43**
